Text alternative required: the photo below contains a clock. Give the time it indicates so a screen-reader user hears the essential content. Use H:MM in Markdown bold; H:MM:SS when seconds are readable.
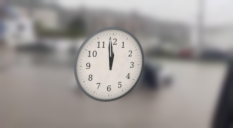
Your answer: **11:59**
